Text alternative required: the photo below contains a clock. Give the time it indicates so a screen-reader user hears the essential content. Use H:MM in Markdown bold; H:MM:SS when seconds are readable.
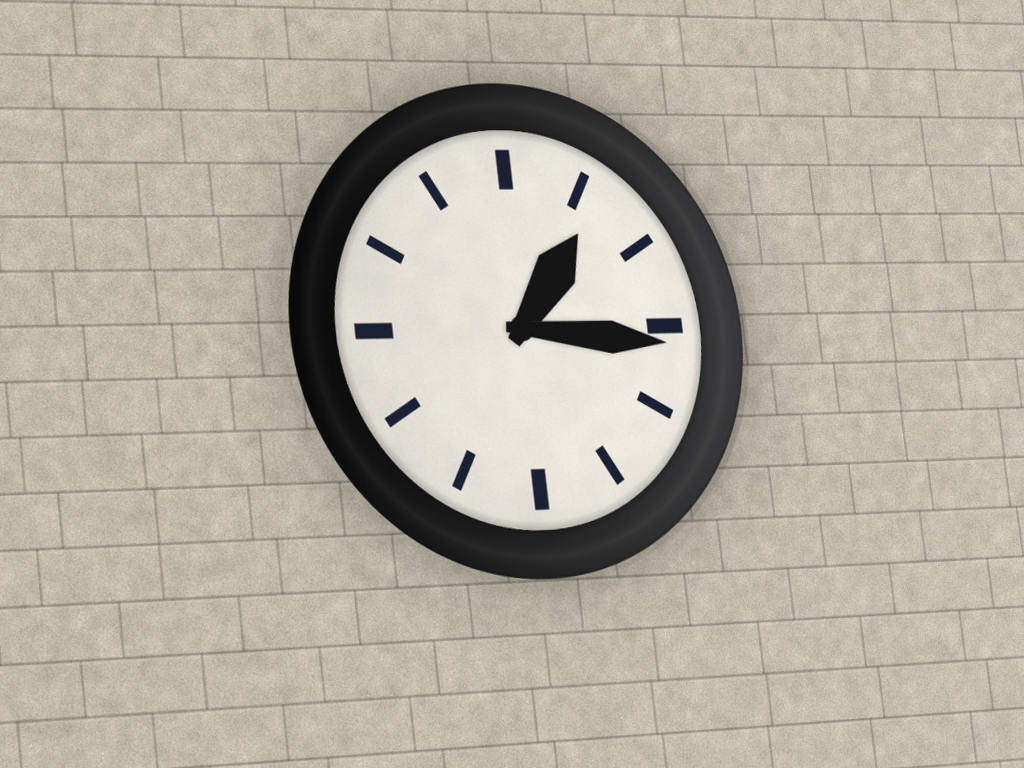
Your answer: **1:16**
